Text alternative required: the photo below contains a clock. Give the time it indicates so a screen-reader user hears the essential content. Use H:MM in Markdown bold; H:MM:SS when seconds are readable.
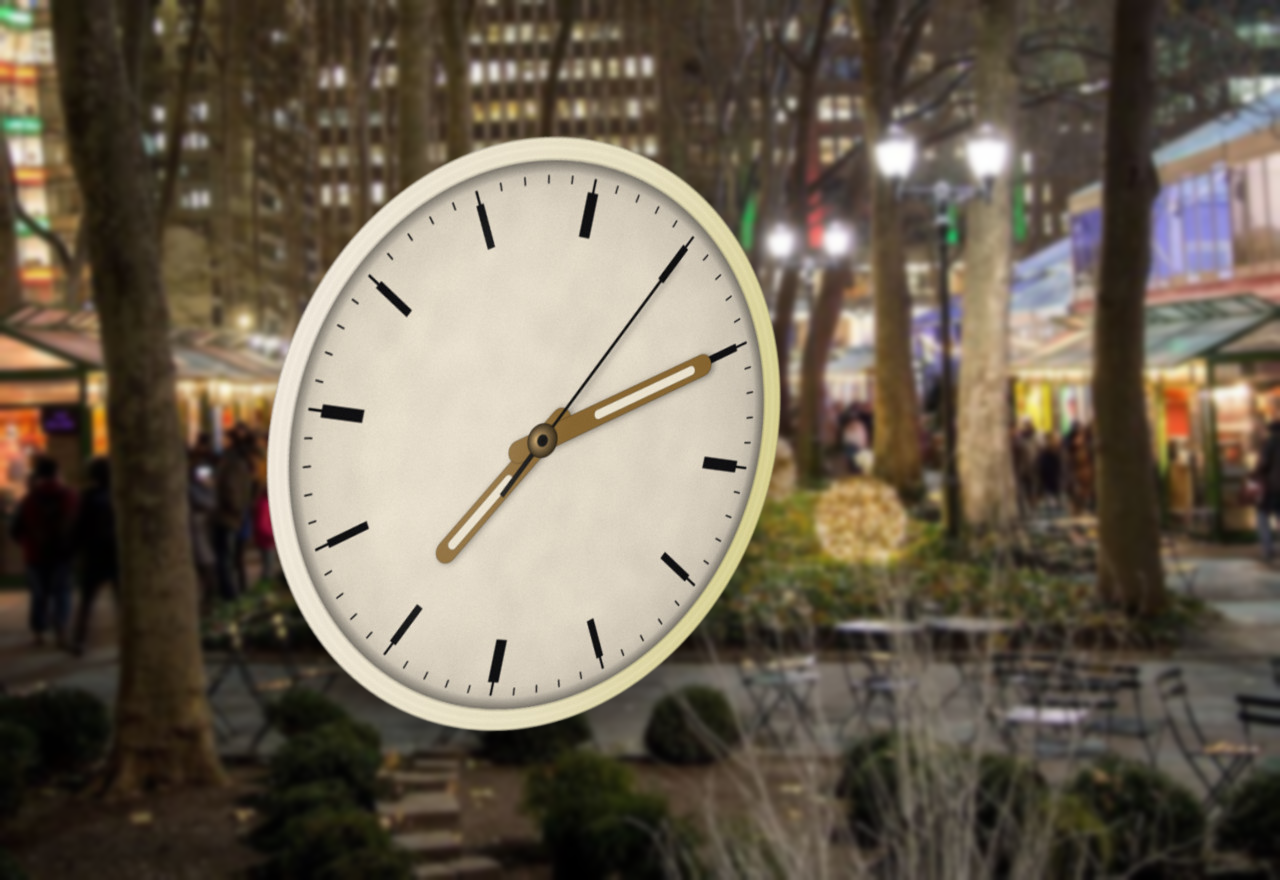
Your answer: **7:10:05**
